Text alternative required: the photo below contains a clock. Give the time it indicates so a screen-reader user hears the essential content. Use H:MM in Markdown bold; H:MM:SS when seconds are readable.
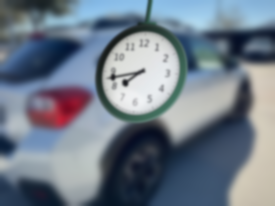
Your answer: **7:43**
